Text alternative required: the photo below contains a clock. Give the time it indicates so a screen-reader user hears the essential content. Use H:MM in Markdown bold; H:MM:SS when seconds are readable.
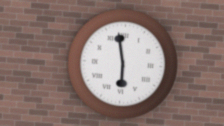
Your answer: **5:58**
